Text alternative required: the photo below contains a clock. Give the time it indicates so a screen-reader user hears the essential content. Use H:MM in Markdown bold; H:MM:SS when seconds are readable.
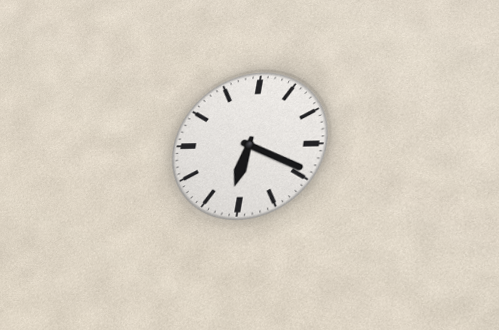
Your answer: **6:19**
